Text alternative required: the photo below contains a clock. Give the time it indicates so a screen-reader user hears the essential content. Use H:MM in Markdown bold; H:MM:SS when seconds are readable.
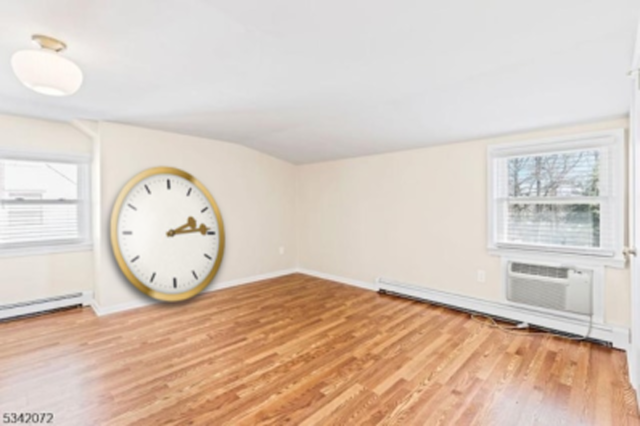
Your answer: **2:14**
